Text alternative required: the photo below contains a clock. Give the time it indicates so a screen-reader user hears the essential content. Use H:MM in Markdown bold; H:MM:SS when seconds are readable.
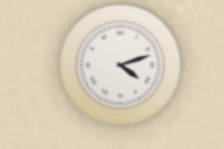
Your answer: **4:12**
